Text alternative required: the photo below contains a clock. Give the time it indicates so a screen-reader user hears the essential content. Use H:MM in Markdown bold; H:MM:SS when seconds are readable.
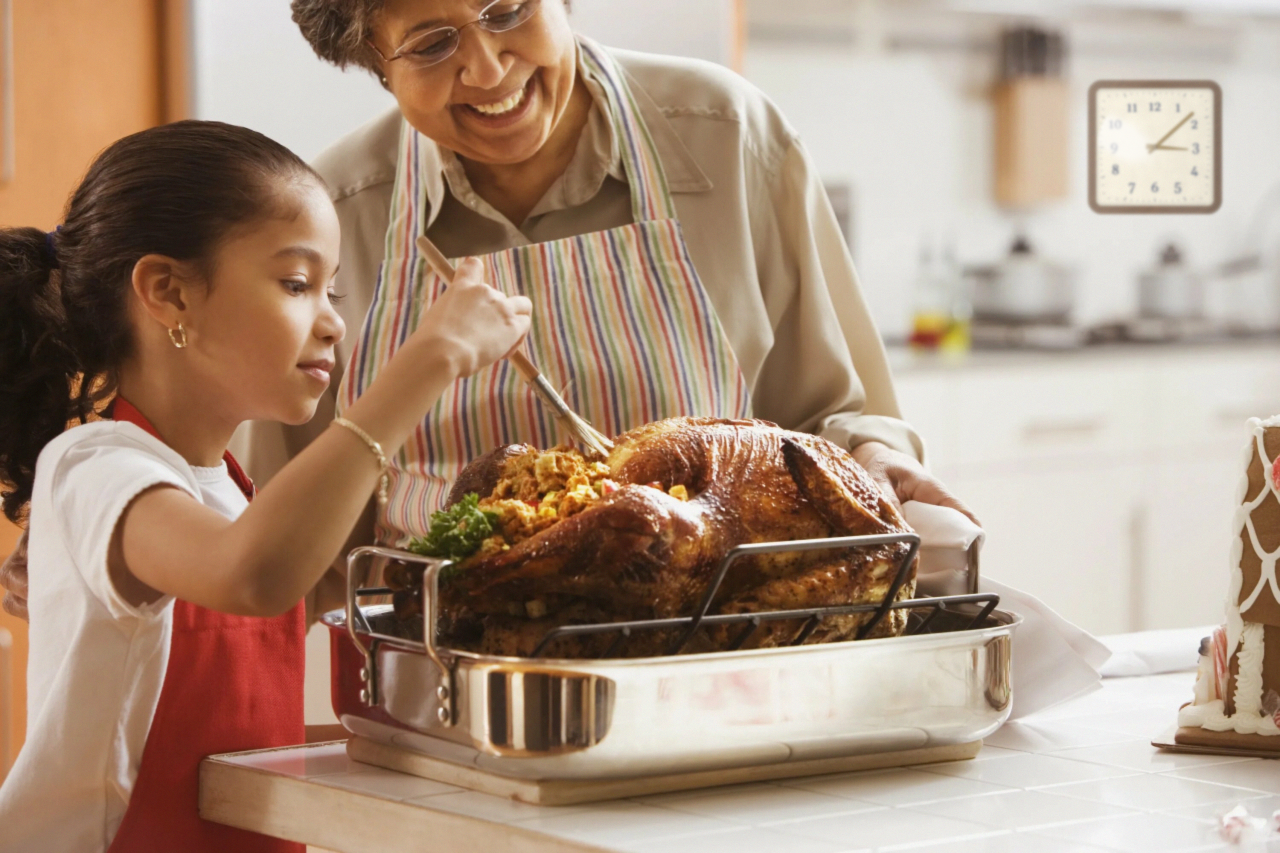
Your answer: **3:08**
